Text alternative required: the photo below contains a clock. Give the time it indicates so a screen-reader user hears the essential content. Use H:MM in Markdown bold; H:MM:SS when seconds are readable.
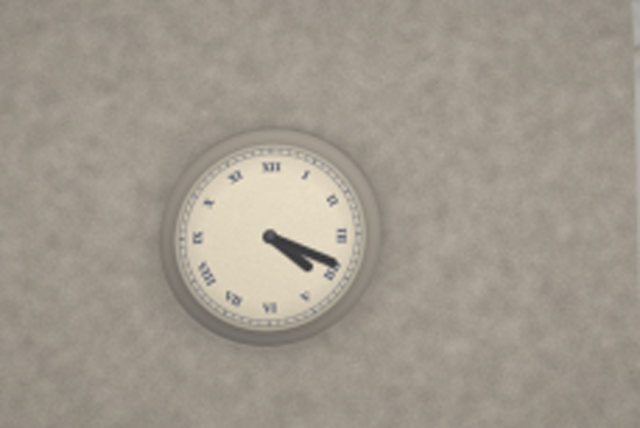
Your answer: **4:19**
